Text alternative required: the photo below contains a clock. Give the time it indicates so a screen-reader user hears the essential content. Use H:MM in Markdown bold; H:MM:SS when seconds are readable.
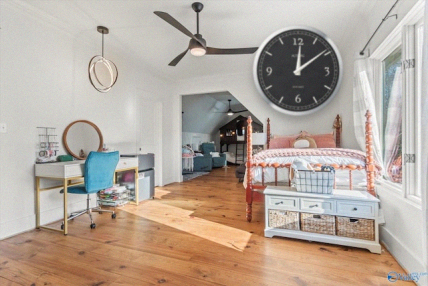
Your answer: **12:09**
